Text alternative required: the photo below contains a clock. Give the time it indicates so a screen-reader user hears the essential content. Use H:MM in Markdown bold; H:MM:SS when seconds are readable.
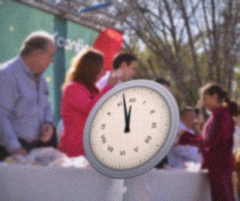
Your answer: **11:57**
